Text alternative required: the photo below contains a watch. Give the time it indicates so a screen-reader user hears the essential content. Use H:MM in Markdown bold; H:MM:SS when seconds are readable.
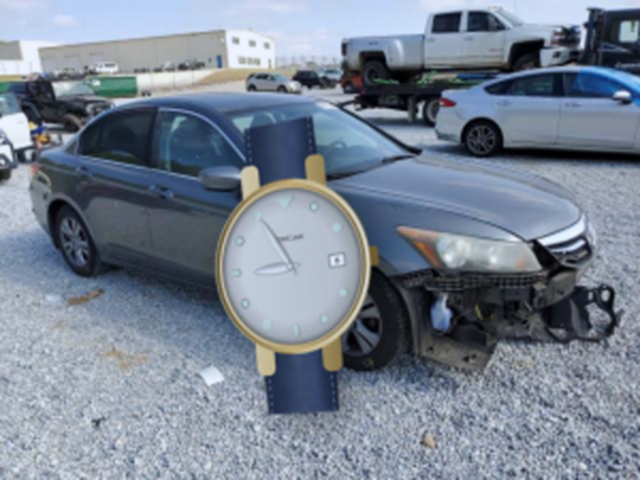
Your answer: **8:55**
